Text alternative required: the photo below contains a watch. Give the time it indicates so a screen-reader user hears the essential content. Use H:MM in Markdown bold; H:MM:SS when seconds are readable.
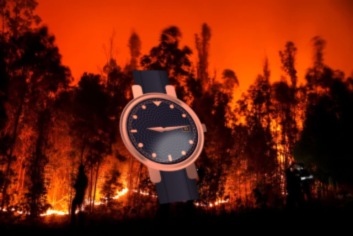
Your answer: **9:14**
